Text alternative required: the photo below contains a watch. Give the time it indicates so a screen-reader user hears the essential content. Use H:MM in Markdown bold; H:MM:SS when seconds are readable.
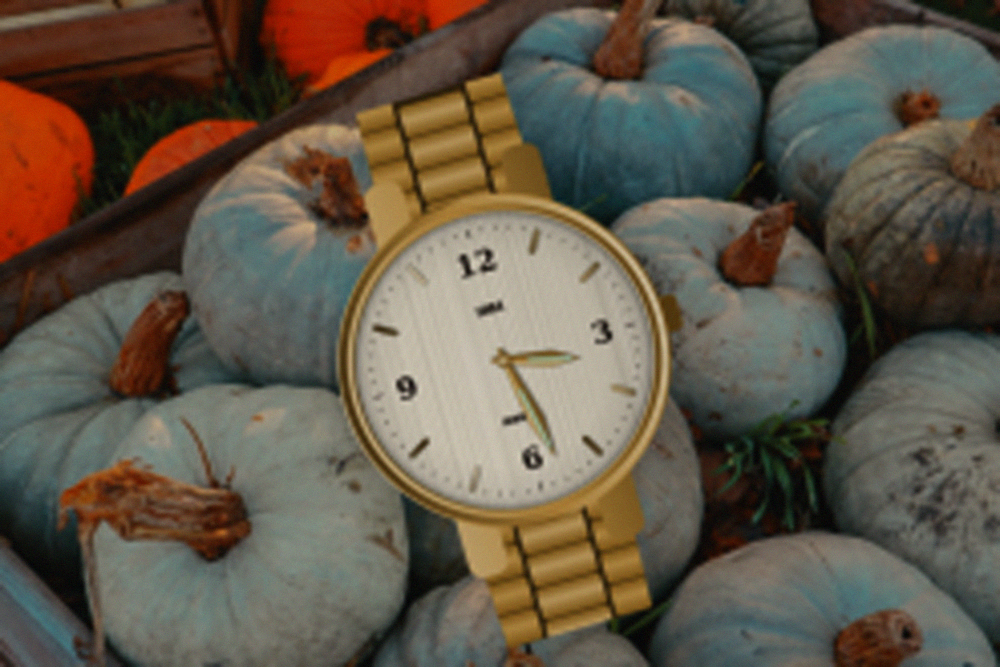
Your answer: **3:28**
